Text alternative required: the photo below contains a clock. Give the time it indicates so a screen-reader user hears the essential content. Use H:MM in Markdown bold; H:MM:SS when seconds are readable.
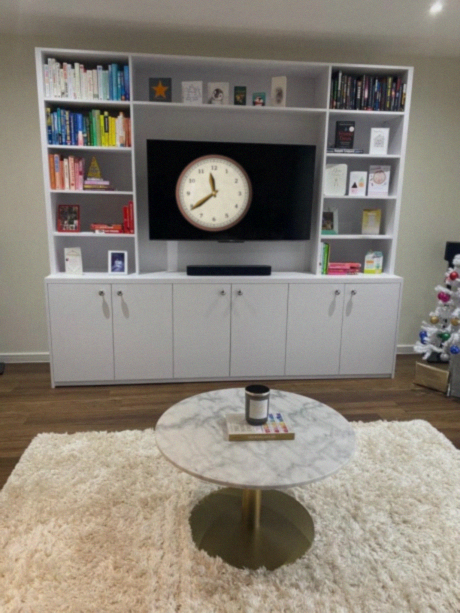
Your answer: **11:39**
